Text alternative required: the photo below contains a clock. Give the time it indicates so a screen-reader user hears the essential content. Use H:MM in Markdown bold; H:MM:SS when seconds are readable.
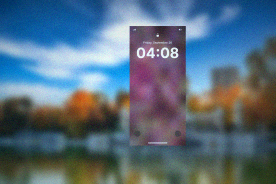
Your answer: **4:08**
